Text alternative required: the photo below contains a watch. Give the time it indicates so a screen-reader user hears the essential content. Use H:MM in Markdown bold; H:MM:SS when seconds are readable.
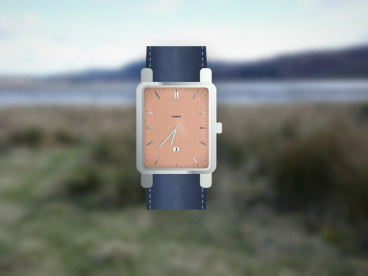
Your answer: **6:37**
